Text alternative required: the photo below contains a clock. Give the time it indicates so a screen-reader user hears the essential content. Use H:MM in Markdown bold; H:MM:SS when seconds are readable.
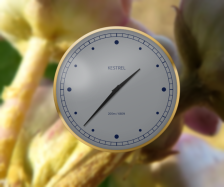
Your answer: **1:37**
